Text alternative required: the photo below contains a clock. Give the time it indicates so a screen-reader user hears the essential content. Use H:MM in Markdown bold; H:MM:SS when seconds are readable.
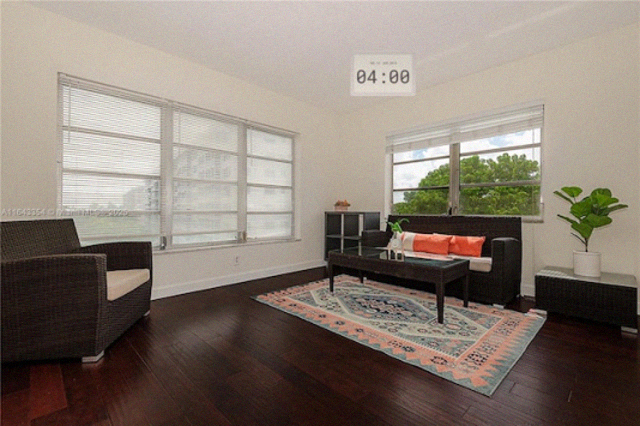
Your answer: **4:00**
